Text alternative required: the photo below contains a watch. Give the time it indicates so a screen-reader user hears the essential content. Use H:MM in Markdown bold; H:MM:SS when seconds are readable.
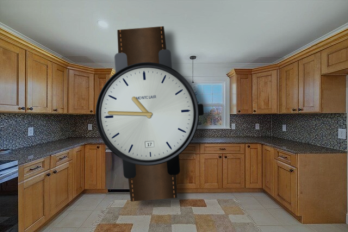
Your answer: **10:46**
